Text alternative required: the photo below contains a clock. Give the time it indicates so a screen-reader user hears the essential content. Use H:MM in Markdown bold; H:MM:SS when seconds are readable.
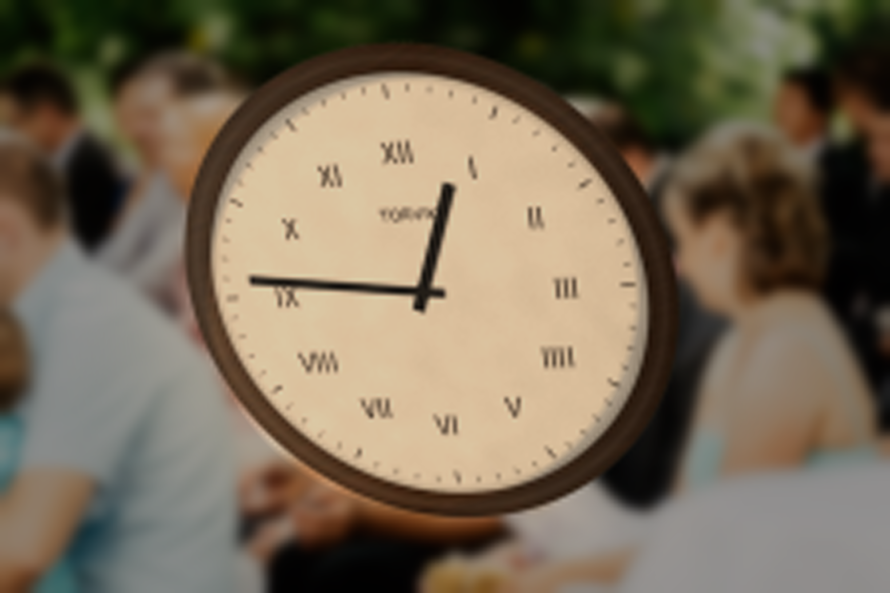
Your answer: **12:46**
